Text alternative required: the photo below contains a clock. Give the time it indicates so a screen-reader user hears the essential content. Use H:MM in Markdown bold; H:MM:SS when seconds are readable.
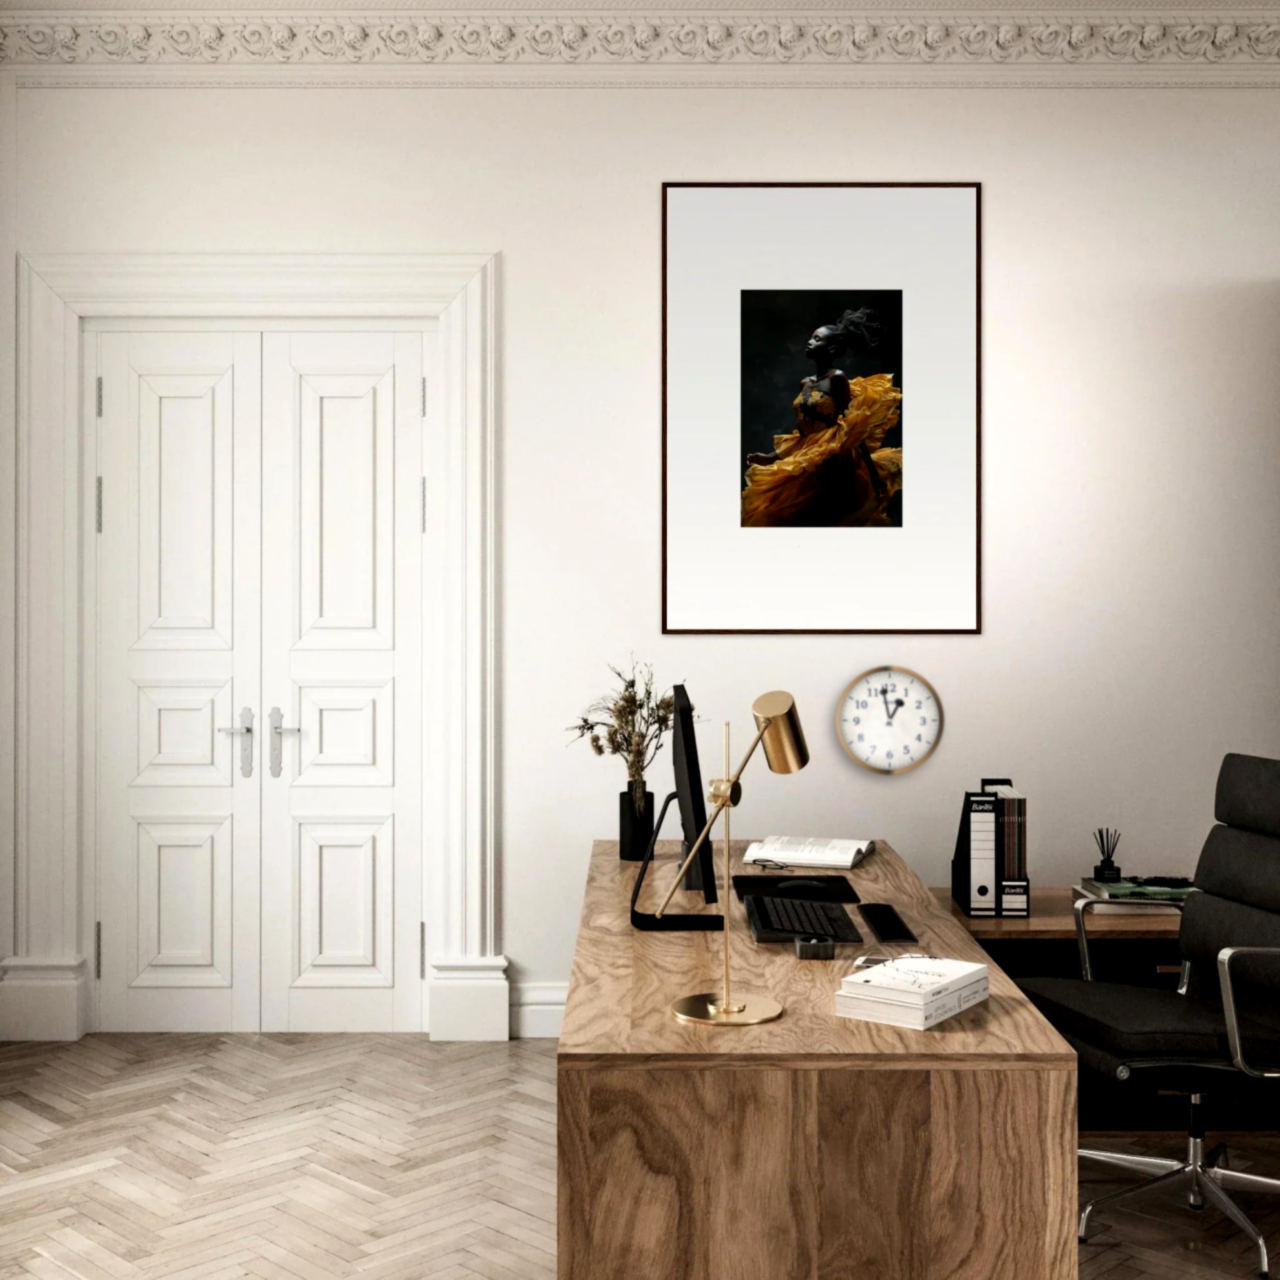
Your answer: **12:58**
